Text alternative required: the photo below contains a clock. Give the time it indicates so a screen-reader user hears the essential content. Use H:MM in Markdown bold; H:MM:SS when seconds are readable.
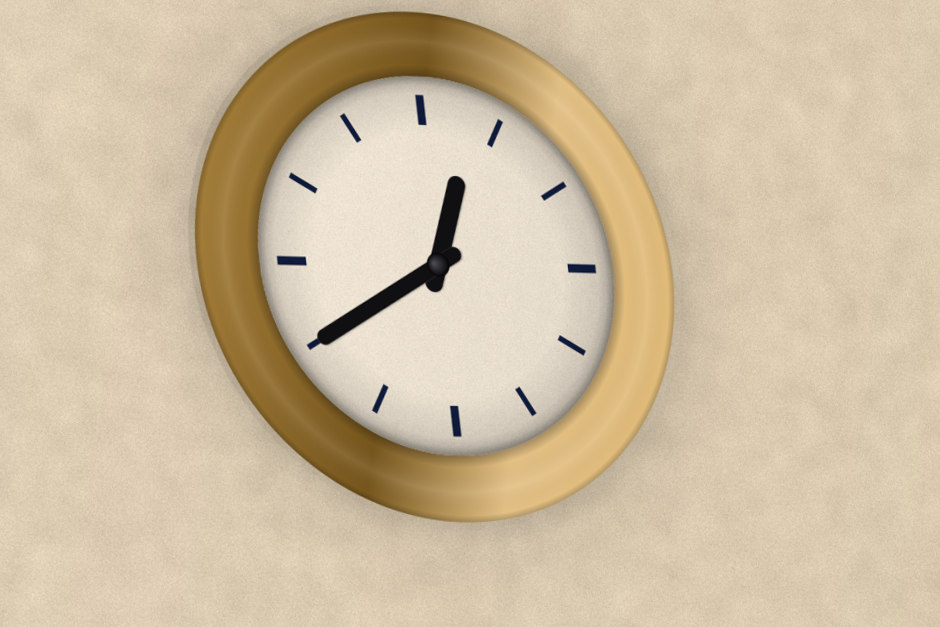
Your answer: **12:40**
